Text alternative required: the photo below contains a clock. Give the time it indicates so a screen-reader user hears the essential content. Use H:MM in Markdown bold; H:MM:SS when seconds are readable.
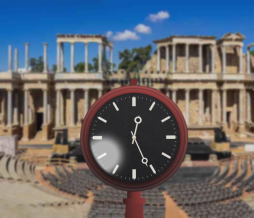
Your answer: **12:26**
